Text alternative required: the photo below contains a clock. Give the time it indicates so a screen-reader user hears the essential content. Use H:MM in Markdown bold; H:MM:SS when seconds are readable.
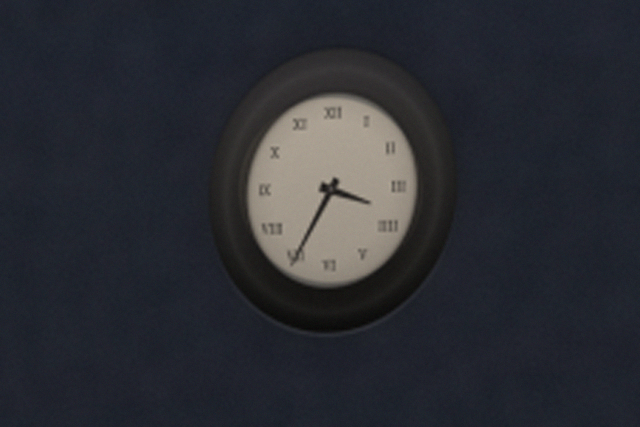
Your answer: **3:35**
